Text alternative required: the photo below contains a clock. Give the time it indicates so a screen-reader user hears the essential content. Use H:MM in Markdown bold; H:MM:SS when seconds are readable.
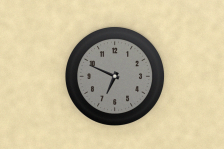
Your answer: **6:49**
